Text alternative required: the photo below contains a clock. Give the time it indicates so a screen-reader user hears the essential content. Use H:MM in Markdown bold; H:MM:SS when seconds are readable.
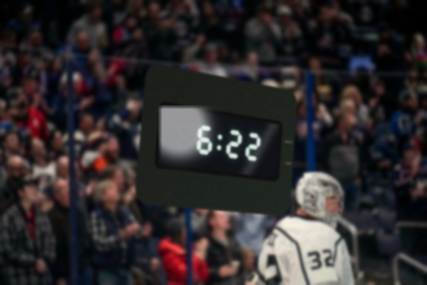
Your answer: **6:22**
